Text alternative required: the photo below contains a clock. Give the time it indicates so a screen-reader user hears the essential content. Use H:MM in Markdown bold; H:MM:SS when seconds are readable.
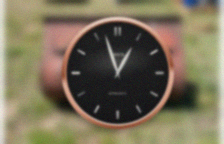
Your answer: **12:57**
